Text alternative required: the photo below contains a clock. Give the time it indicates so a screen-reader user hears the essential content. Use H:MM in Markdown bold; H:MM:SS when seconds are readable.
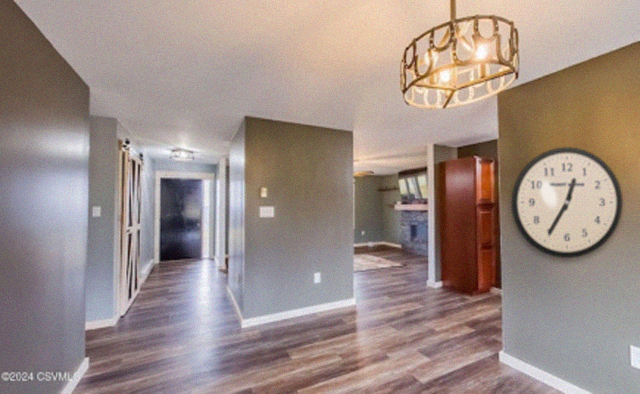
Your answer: **12:35**
